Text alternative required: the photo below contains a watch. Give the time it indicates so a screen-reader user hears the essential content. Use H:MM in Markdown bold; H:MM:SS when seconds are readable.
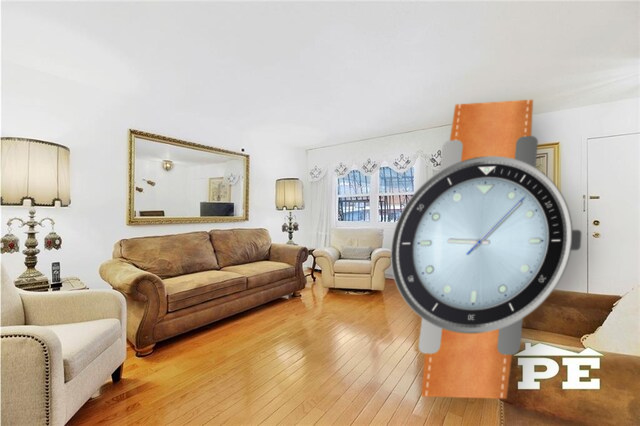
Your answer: **9:07:07**
